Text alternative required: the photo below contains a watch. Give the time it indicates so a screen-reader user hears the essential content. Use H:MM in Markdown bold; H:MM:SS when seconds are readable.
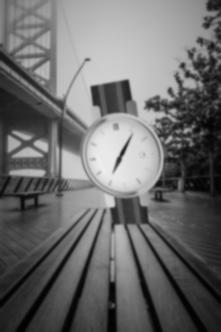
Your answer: **7:06**
